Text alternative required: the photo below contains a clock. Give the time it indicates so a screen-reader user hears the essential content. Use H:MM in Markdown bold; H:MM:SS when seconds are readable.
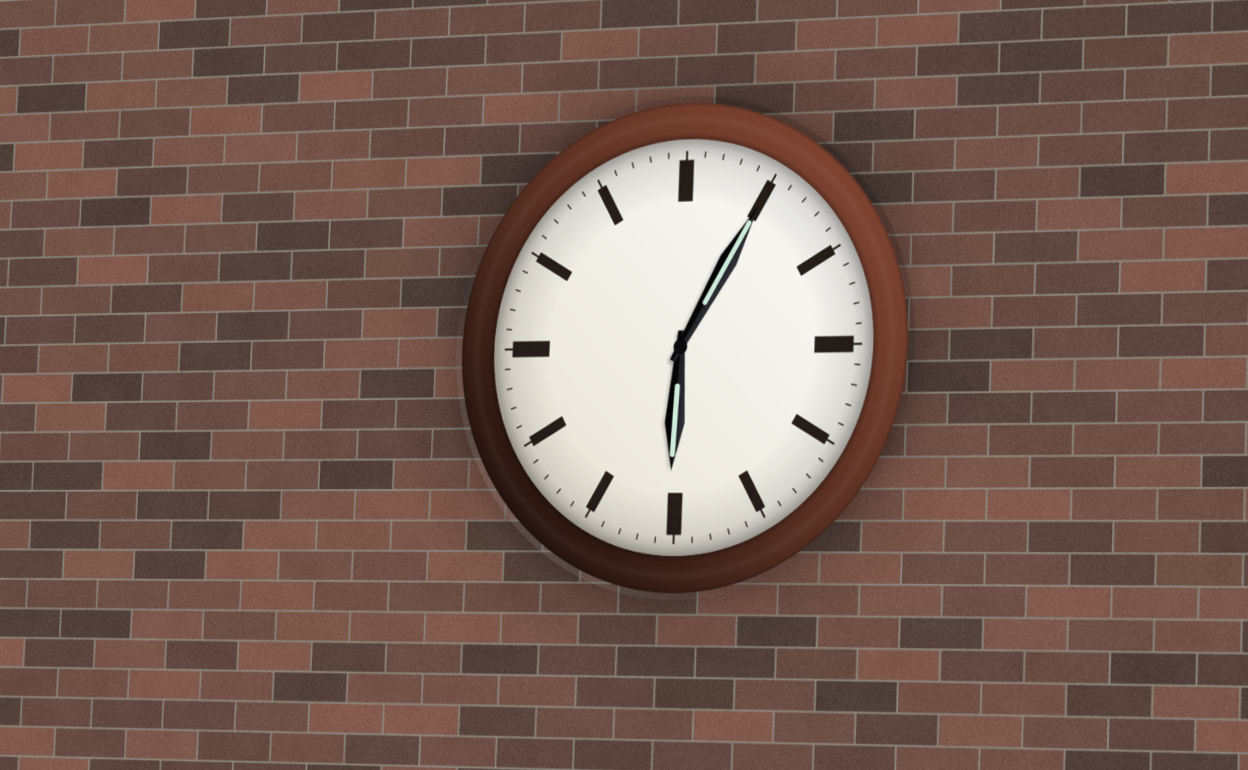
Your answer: **6:05**
